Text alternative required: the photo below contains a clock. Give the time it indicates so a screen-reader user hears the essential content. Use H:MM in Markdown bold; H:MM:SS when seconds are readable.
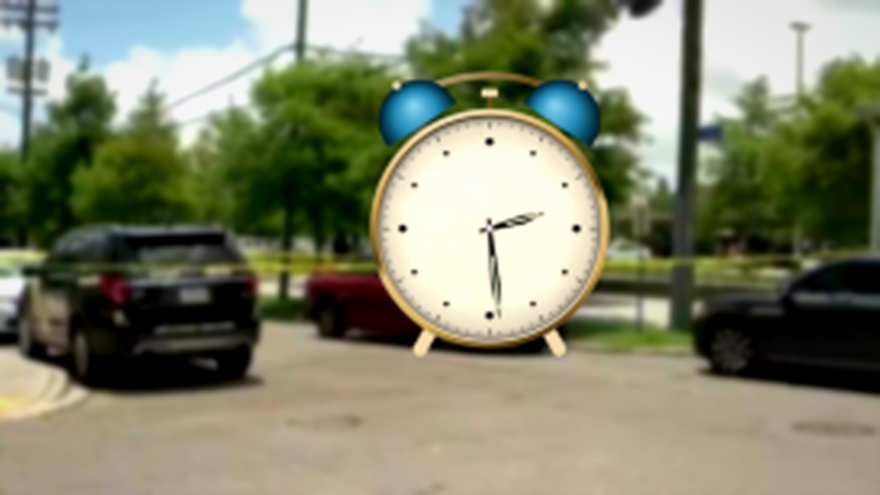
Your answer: **2:29**
